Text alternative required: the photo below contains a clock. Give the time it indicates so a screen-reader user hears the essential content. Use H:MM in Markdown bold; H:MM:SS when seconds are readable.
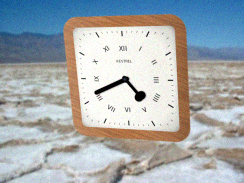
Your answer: **4:41**
